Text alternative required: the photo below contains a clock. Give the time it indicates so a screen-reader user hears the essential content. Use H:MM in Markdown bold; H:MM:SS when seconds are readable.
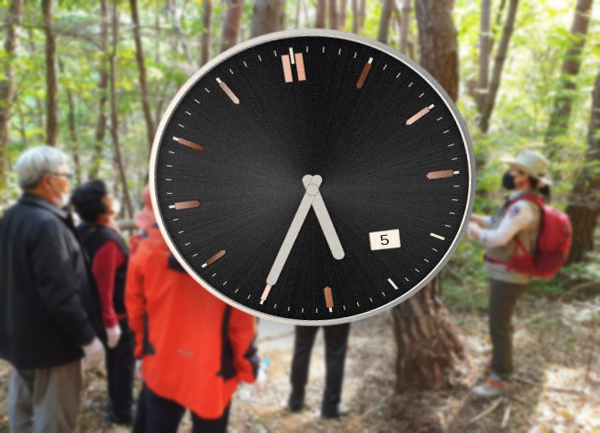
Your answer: **5:35**
